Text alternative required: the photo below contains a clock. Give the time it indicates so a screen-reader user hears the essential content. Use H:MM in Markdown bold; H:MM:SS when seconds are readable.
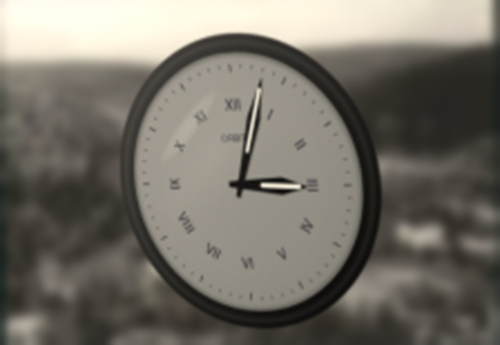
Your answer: **3:03**
